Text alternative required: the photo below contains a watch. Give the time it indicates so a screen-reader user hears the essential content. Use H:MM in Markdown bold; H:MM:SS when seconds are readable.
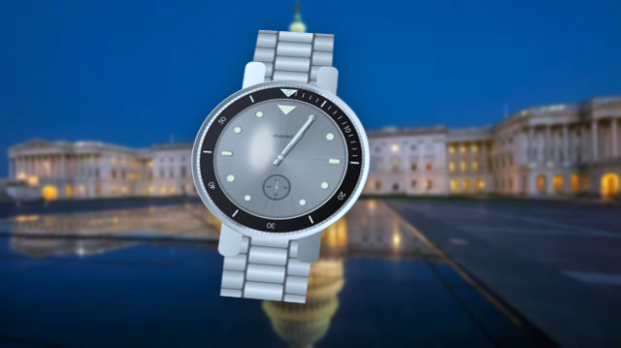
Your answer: **1:05**
